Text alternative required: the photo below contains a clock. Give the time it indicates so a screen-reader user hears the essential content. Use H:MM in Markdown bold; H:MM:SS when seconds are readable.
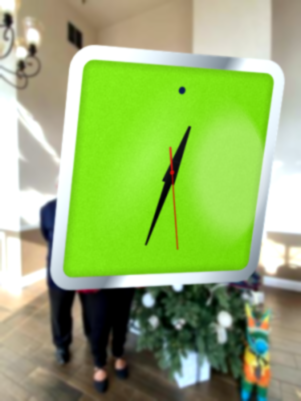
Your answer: **12:32:28**
